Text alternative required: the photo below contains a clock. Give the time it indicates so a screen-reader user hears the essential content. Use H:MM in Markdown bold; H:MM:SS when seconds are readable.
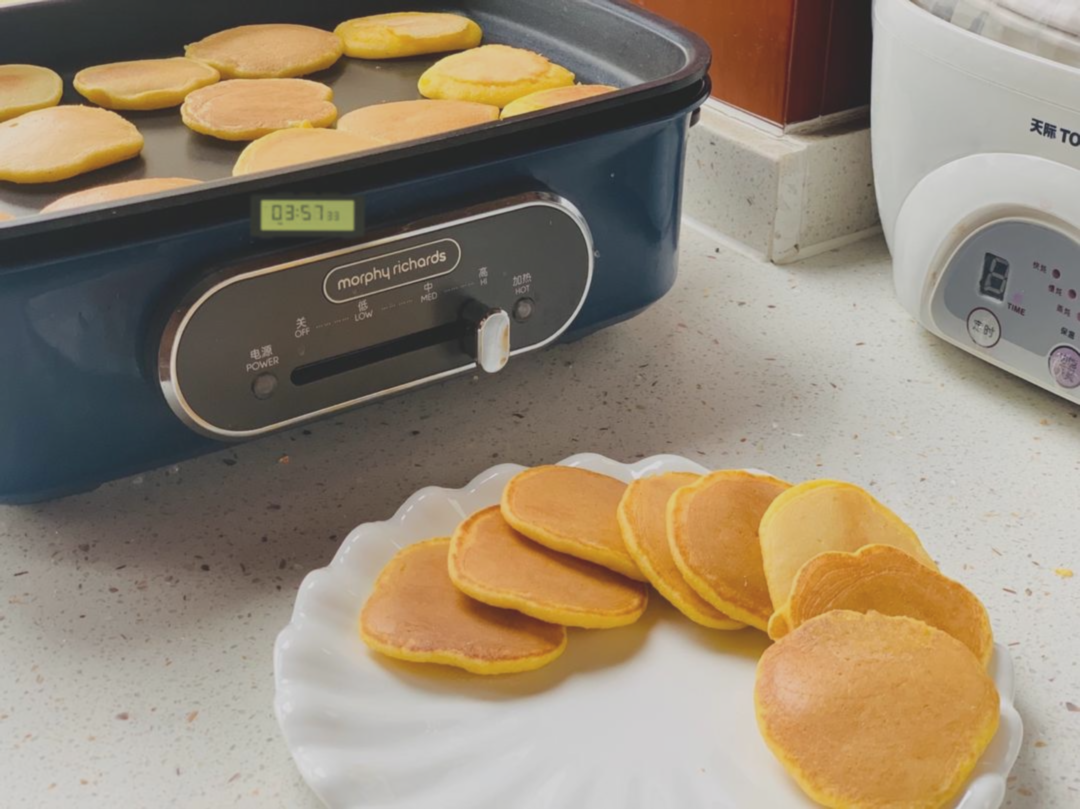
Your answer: **3:57**
